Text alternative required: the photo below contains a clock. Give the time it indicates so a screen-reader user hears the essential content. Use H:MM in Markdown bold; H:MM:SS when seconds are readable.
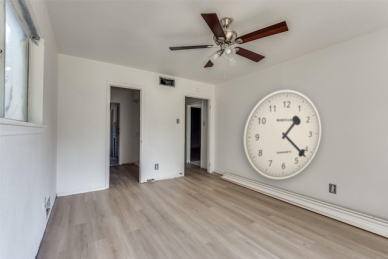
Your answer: **1:22**
